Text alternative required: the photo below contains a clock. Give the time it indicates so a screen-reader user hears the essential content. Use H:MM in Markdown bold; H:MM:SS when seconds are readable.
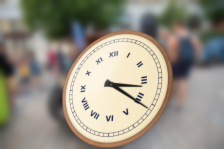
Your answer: **3:21**
